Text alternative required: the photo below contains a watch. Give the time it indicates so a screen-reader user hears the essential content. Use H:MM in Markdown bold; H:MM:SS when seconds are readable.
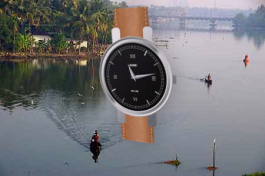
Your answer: **11:13**
